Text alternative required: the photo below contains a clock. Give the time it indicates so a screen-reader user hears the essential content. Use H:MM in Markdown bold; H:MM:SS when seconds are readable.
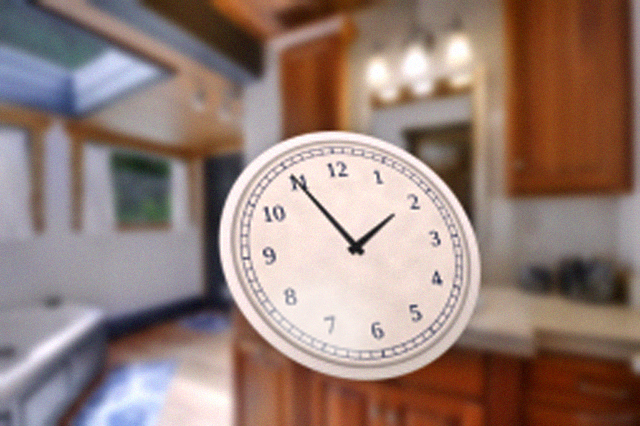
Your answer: **1:55**
